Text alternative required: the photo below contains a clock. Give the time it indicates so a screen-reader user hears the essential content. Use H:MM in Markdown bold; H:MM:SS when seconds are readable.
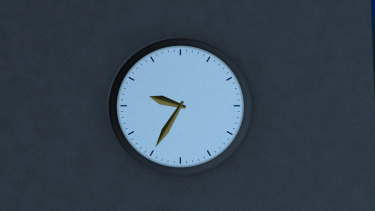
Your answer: **9:35**
